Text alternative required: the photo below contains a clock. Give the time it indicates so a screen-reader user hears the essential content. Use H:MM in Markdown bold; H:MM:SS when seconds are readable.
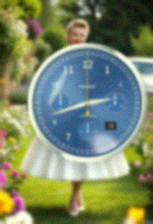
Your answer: **2:42**
